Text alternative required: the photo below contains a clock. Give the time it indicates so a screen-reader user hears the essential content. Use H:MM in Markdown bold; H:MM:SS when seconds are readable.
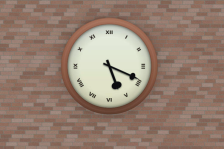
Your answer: **5:19**
